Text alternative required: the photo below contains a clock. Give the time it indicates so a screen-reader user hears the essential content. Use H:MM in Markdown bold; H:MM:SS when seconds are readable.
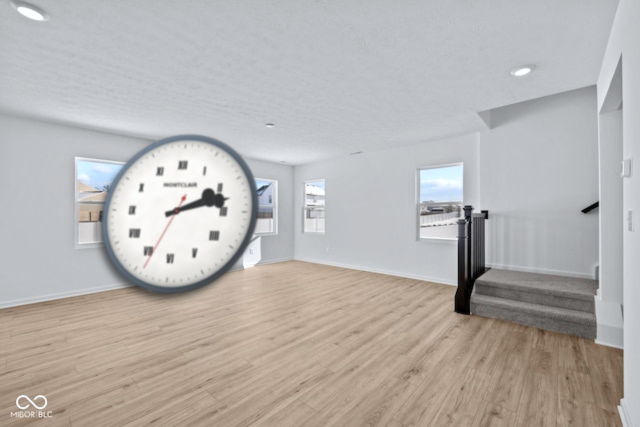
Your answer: **2:12:34**
